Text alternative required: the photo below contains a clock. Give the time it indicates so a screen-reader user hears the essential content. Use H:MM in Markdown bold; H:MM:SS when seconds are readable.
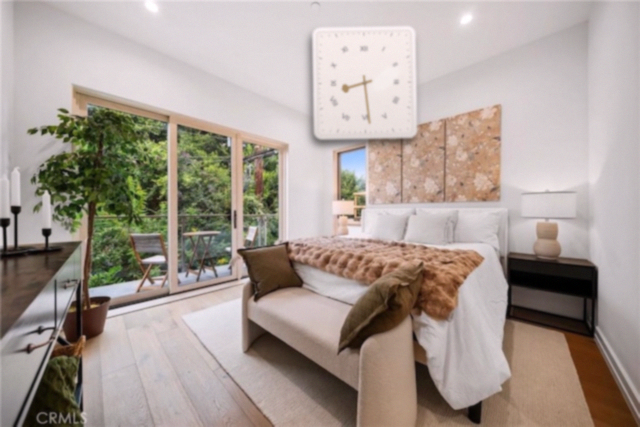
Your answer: **8:29**
